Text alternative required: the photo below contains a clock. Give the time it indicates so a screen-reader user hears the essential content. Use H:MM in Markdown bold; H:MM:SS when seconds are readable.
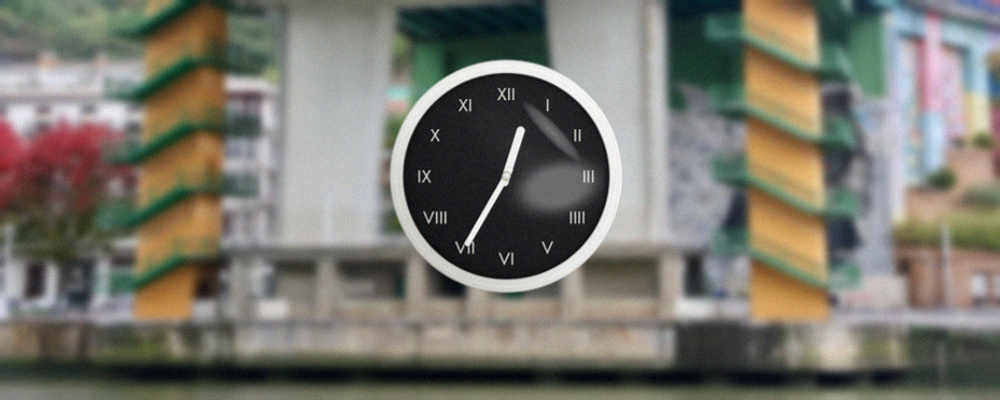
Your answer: **12:35**
